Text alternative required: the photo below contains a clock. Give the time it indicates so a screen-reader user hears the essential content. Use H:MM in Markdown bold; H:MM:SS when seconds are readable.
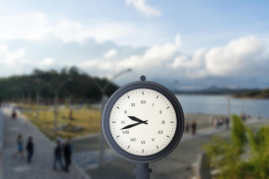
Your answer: **9:42**
